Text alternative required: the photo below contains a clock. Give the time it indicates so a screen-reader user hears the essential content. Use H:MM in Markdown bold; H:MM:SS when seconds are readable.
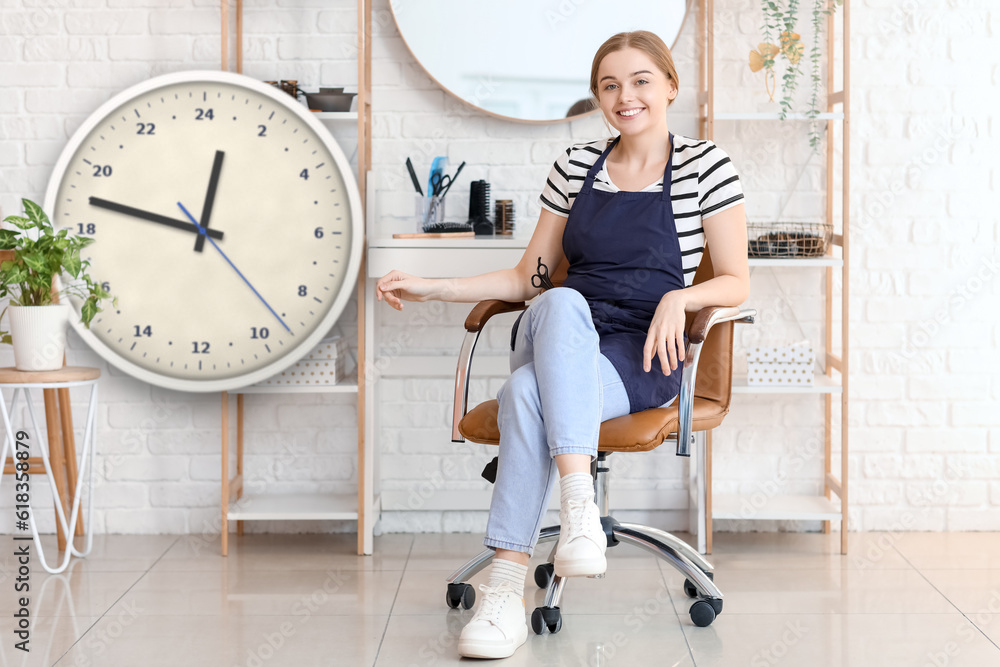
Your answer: **0:47:23**
